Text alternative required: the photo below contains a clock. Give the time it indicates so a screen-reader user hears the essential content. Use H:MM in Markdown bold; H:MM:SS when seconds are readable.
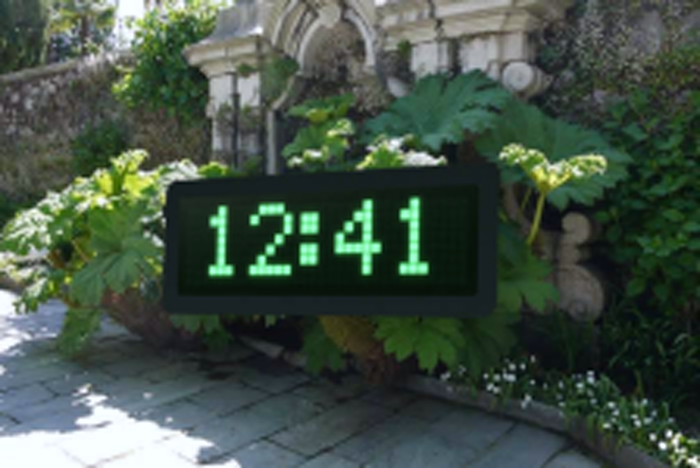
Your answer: **12:41**
